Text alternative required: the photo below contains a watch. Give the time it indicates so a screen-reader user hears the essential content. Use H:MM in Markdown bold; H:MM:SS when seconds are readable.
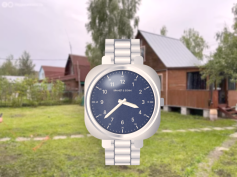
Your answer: **3:38**
